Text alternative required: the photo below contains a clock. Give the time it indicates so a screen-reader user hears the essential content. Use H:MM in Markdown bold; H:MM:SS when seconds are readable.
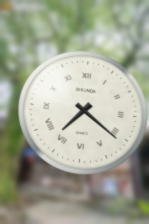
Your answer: **7:21**
